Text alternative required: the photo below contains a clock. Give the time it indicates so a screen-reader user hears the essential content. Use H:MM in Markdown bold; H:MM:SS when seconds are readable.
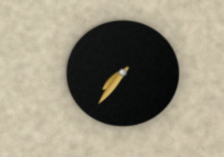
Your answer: **7:36**
